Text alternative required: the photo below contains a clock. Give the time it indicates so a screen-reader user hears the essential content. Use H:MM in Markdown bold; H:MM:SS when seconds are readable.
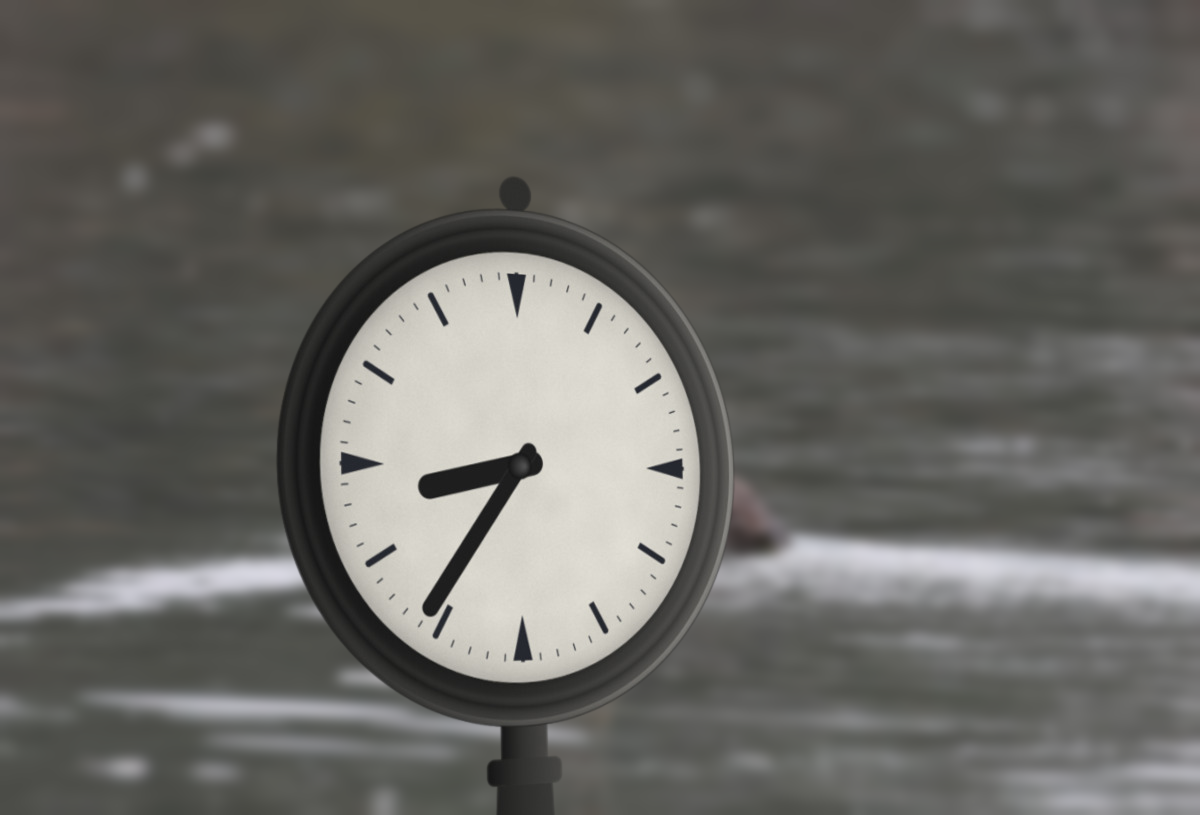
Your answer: **8:36**
